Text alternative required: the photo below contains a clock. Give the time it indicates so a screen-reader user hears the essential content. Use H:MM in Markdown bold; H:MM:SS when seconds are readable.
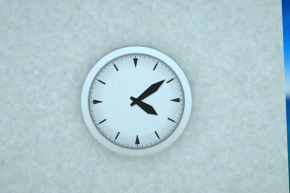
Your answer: **4:09**
